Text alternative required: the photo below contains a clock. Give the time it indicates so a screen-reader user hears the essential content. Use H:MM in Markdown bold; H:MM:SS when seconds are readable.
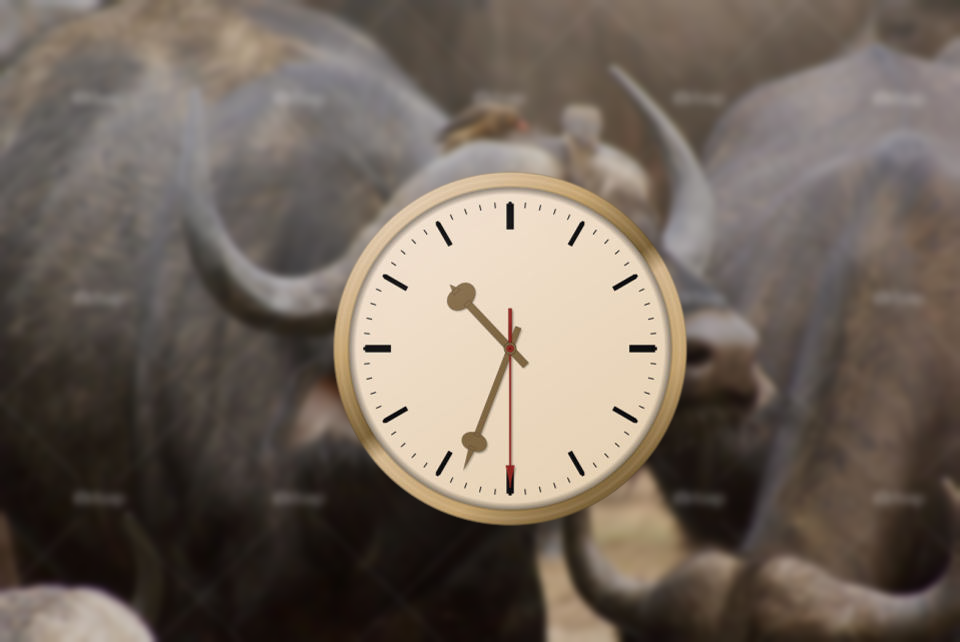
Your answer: **10:33:30**
